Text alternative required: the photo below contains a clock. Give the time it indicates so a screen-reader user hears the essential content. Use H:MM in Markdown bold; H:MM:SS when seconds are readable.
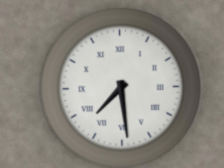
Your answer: **7:29**
